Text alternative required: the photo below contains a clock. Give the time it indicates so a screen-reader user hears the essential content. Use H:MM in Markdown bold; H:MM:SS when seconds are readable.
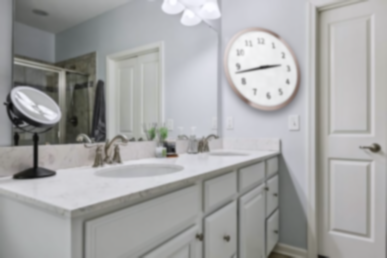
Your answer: **2:43**
